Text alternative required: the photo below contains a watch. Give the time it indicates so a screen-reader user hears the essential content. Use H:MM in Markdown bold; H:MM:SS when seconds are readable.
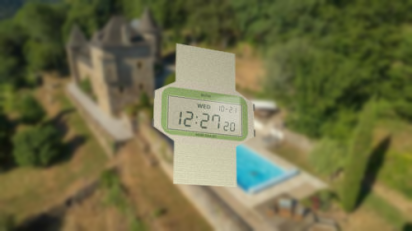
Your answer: **12:27:20**
